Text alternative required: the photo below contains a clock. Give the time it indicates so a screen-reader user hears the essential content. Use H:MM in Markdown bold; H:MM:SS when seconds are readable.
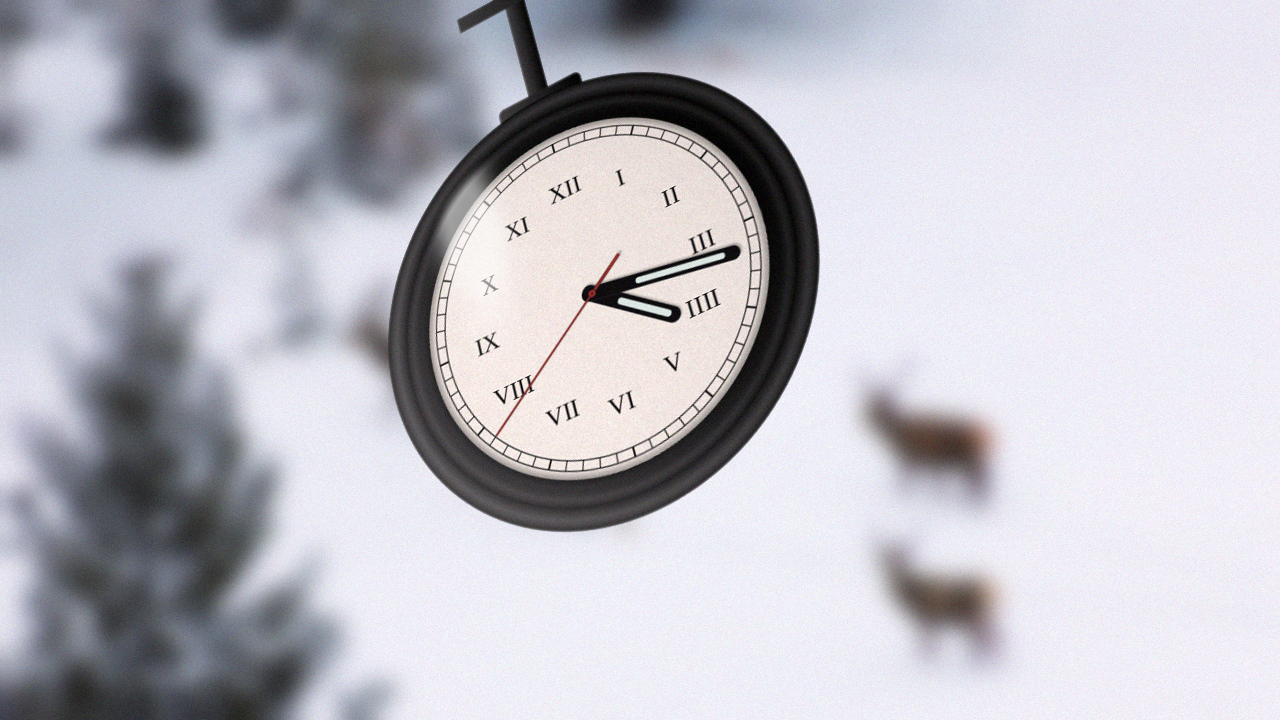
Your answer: **4:16:39**
